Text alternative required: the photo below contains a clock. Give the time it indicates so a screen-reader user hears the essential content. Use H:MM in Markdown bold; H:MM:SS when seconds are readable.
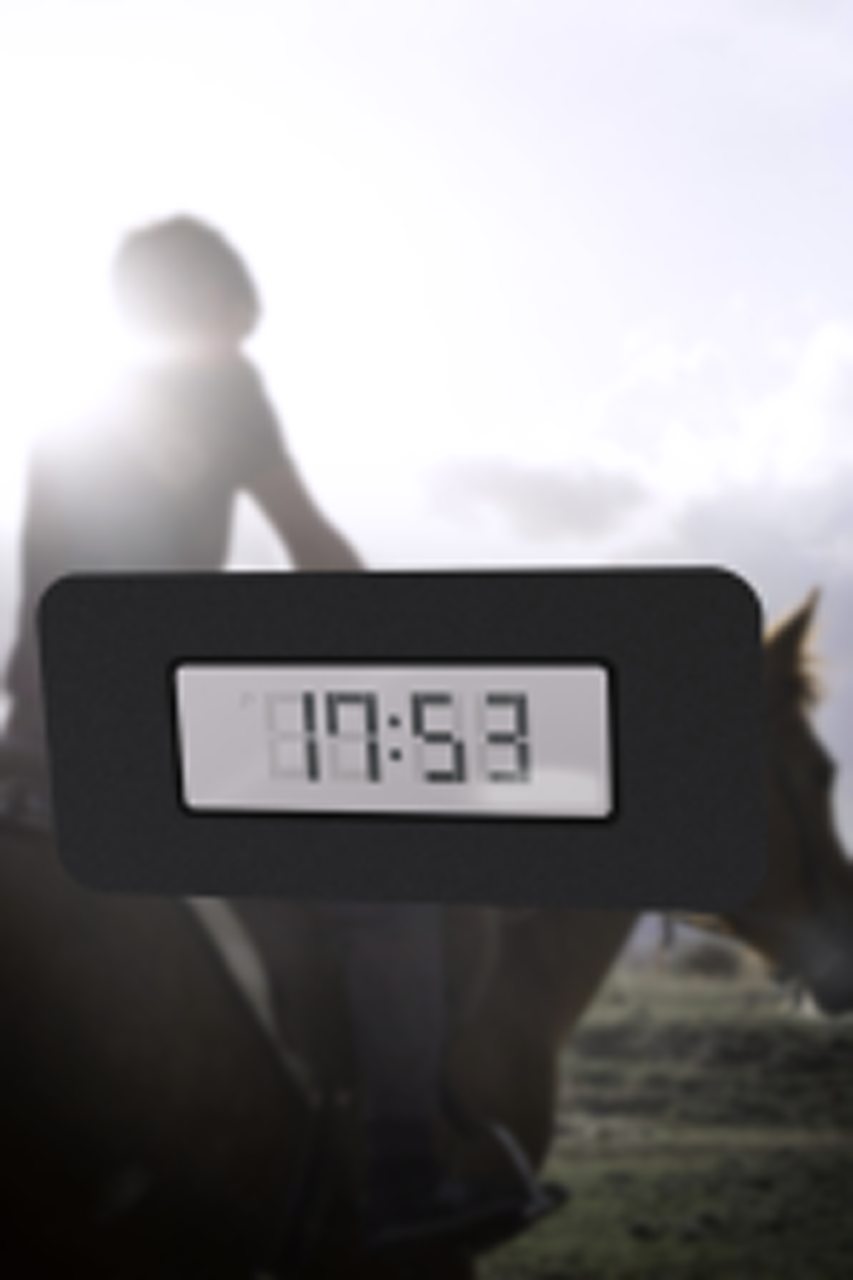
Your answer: **17:53**
